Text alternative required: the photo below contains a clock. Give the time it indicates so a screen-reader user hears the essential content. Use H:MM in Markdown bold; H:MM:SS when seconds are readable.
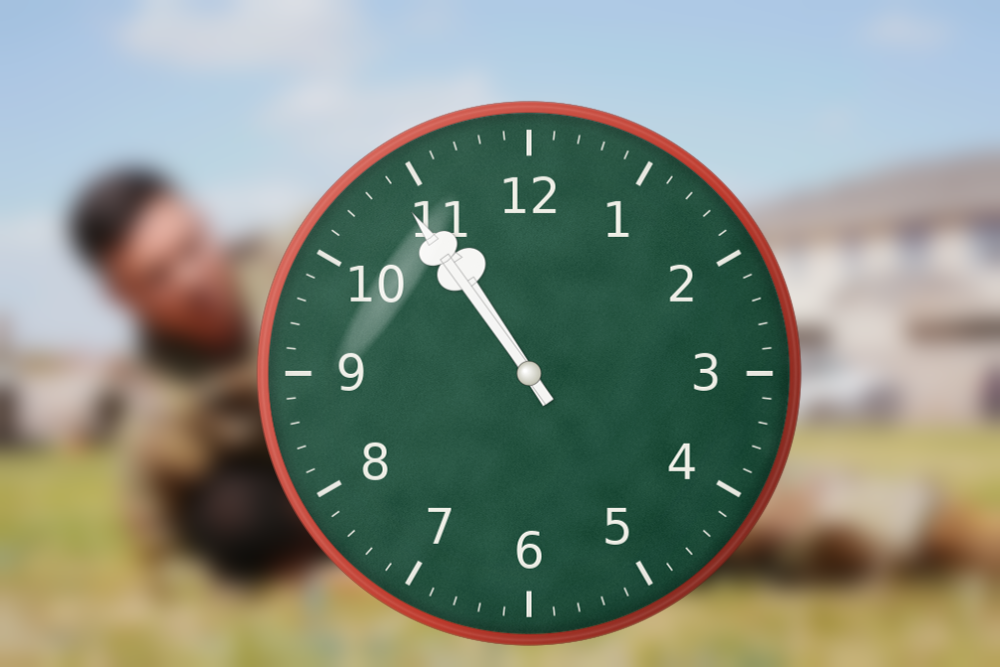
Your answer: **10:54**
